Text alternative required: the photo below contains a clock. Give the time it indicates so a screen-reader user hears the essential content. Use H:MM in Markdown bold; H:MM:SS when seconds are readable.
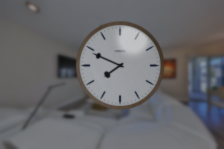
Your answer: **7:49**
